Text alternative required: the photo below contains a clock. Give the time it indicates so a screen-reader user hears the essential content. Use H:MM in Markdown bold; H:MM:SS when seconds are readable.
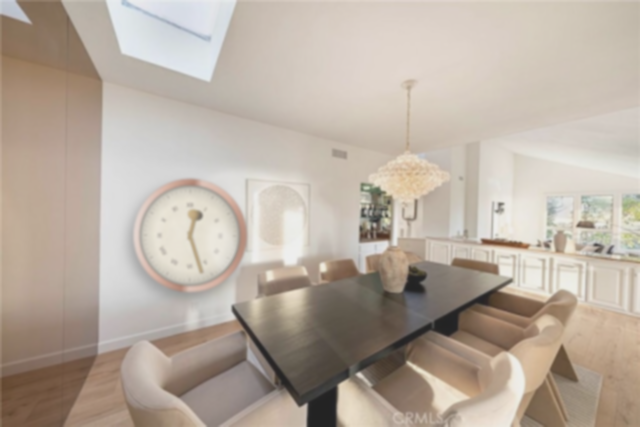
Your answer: **12:27**
